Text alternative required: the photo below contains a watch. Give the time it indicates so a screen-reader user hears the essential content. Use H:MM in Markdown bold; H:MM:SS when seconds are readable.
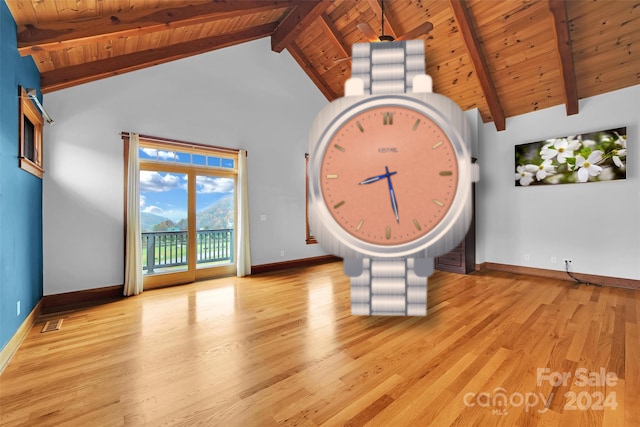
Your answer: **8:28**
